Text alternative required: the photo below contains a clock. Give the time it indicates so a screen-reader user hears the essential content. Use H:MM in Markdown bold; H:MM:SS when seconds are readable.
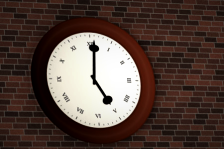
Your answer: **5:01**
